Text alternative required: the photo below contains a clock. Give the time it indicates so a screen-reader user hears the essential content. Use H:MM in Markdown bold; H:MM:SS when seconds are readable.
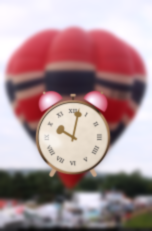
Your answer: **10:02**
